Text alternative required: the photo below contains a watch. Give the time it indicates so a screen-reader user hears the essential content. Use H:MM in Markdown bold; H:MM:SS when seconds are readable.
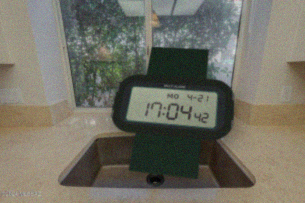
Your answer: **17:04:42**
